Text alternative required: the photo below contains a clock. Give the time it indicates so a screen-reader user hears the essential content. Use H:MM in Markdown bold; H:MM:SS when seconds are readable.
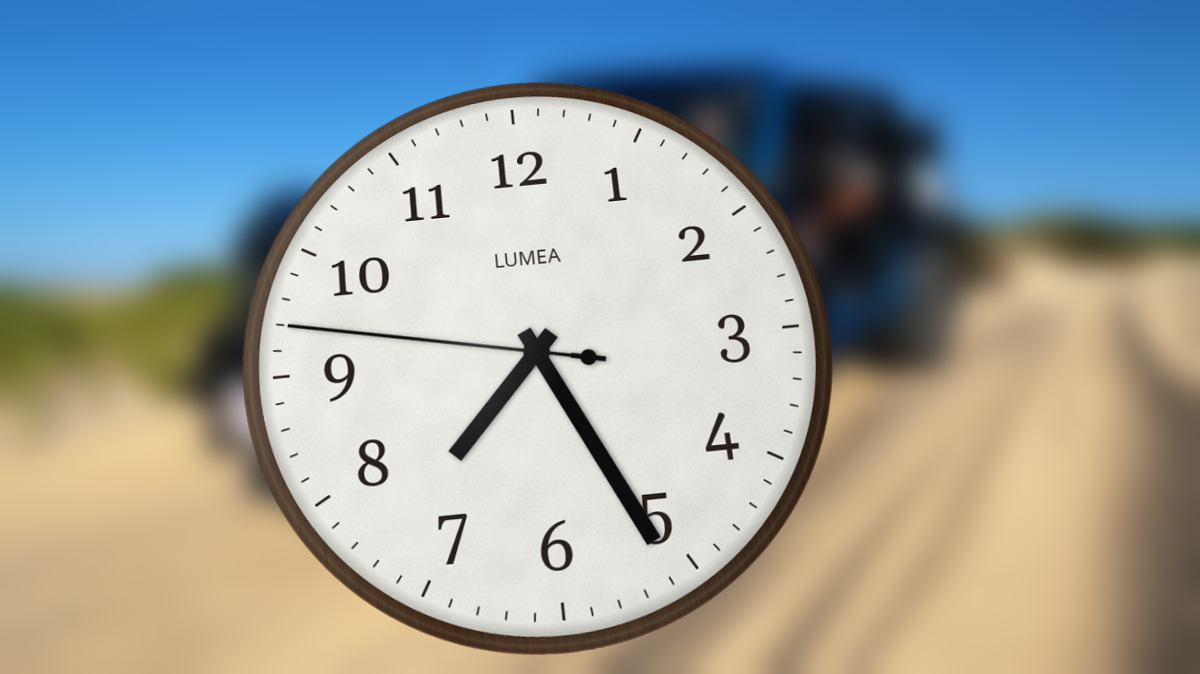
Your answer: **7:25:47**
